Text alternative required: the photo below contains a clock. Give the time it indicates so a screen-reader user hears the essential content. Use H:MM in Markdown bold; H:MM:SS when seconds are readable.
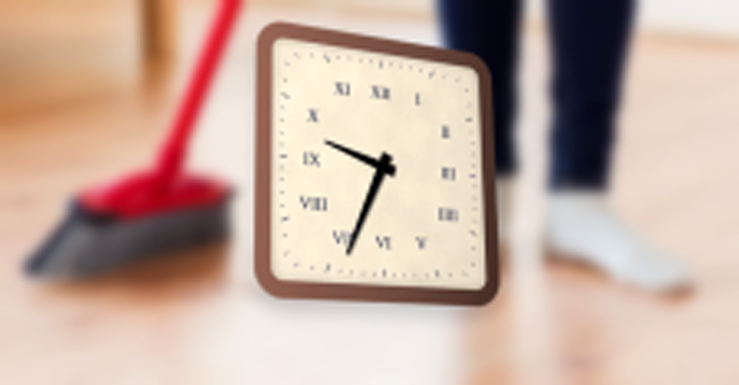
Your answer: **9:34**
